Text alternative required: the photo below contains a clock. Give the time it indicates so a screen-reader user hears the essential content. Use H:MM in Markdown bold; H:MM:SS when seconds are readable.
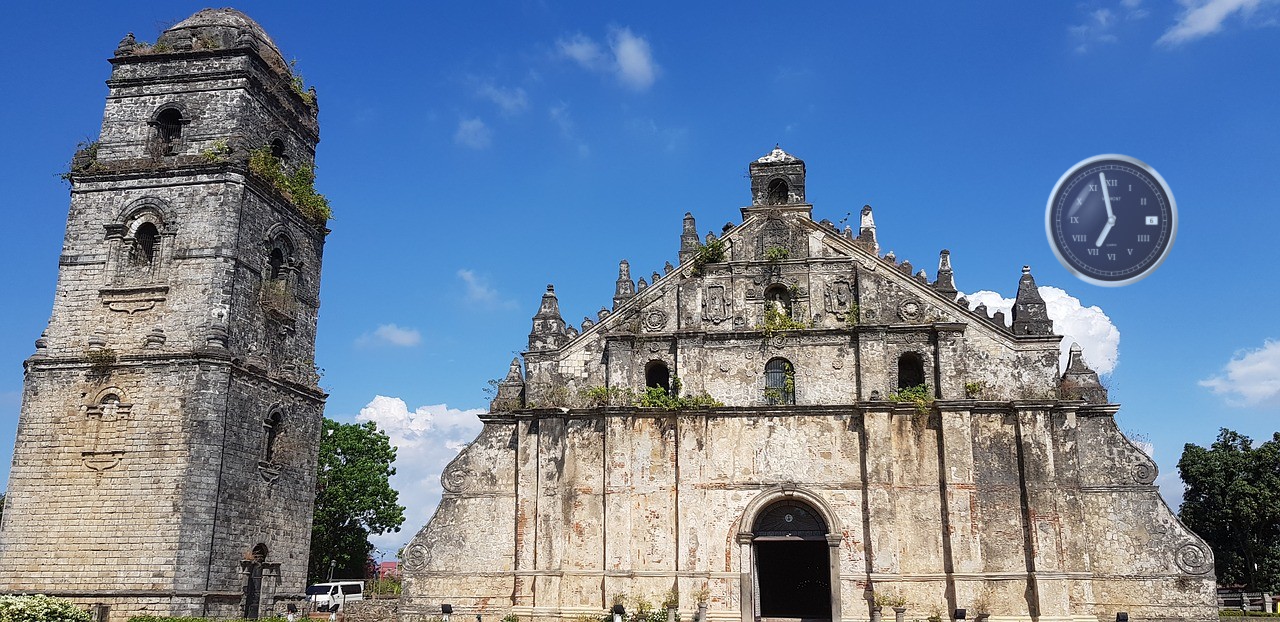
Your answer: **6:58**
